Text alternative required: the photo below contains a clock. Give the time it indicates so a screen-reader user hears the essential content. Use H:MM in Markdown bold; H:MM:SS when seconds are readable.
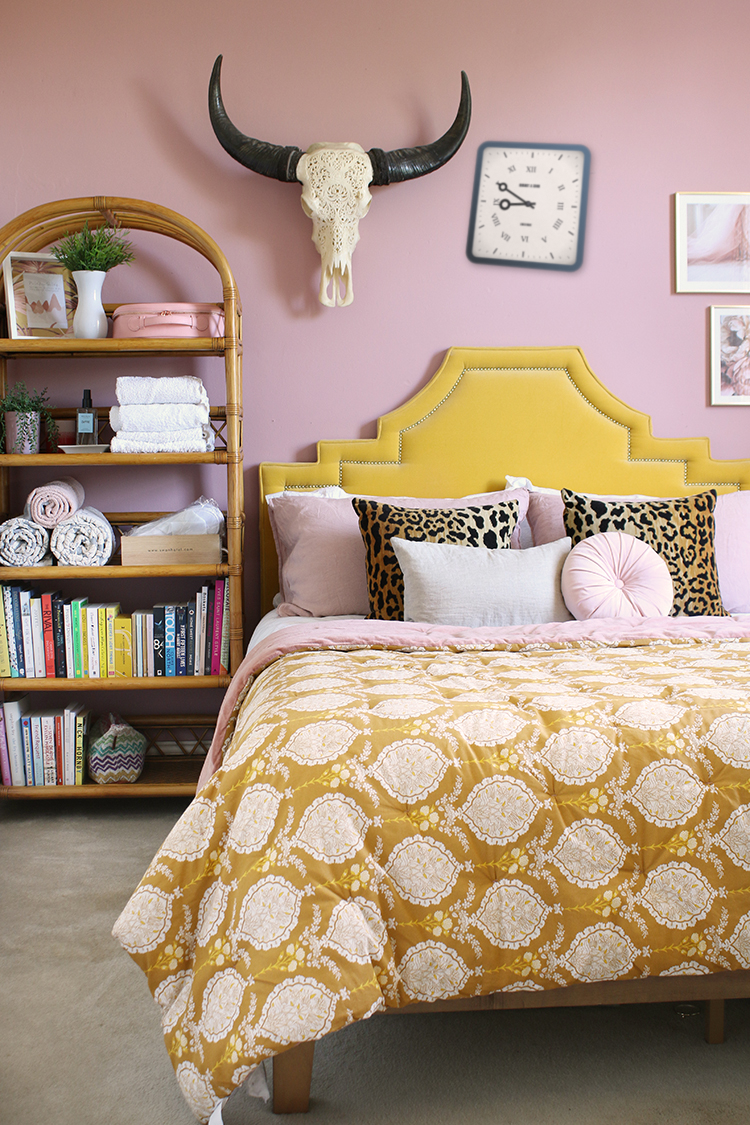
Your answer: **8:50**
